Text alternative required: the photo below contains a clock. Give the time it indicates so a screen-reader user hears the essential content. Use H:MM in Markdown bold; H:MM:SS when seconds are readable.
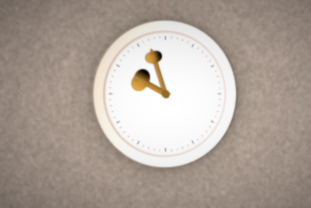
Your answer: **9:57**
